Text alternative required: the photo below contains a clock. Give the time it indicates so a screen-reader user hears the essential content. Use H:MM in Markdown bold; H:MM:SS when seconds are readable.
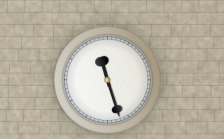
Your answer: **11:27**
